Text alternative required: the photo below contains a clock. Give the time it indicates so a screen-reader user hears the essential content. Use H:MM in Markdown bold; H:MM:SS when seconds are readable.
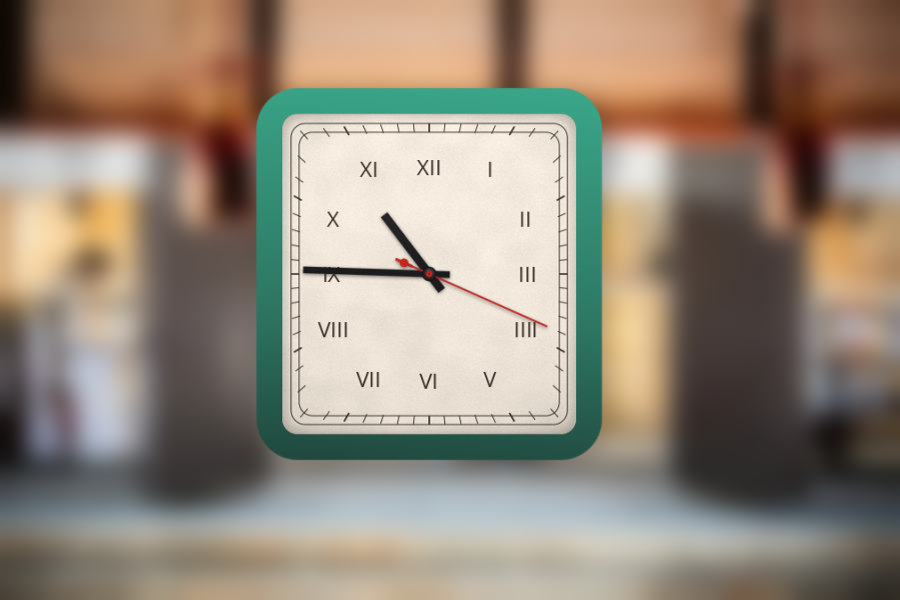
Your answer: **10:45:19**
